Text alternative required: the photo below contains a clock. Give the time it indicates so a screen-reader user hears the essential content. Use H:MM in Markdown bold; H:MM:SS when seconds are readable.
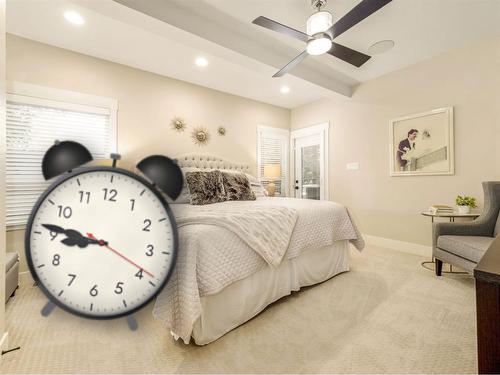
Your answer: **8:46:19**
